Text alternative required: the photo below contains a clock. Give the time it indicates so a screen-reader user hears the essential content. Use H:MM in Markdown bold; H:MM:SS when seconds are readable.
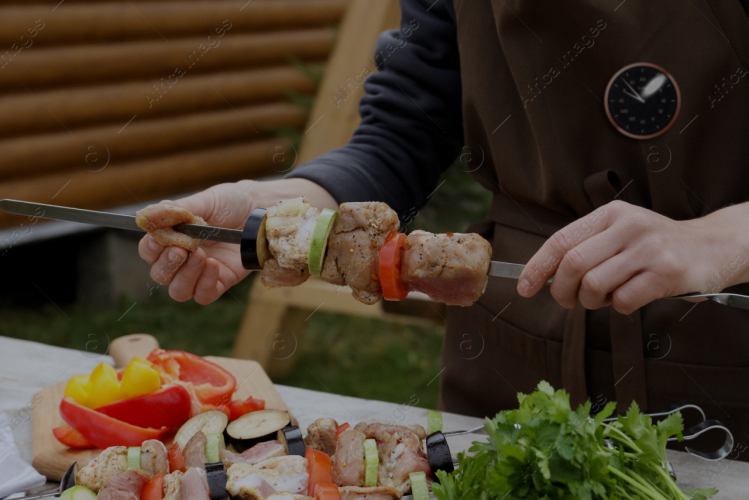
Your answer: **9:53**
